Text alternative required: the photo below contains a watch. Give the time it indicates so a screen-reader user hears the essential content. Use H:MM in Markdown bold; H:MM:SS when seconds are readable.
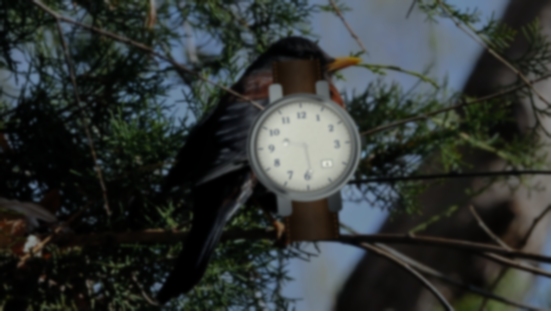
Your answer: **9:29**
